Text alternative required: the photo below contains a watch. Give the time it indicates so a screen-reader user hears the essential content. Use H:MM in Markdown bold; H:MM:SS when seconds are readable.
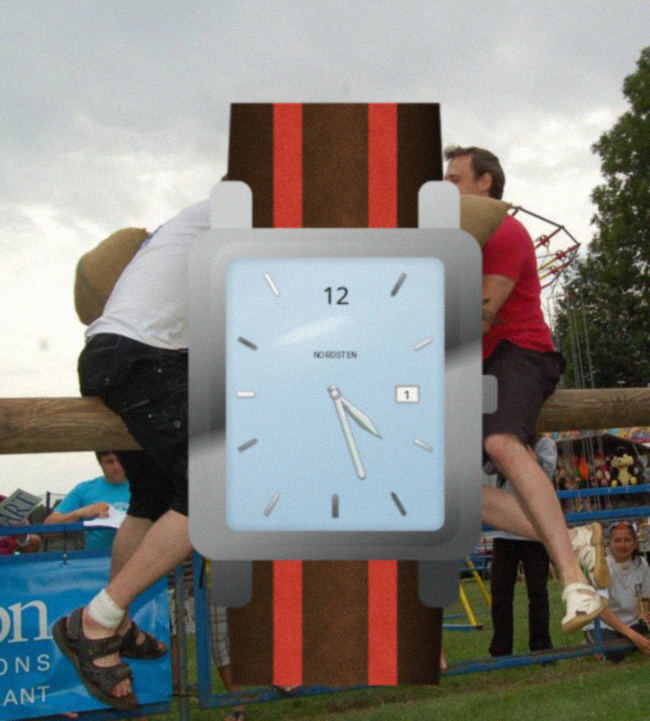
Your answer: **4:27**
